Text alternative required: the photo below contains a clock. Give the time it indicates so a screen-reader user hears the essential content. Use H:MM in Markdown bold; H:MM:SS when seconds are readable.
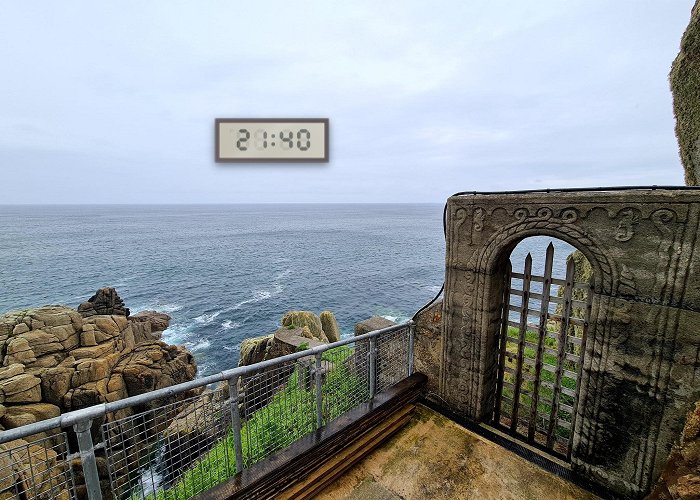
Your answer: **21:40**
